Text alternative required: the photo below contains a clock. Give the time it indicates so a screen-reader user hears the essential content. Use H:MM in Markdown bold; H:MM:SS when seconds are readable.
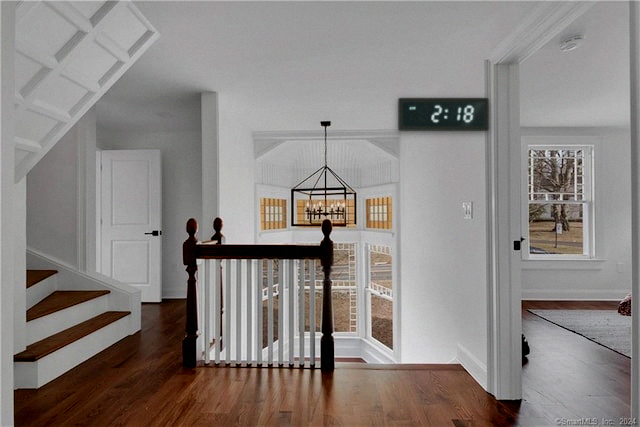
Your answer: **2:18**
